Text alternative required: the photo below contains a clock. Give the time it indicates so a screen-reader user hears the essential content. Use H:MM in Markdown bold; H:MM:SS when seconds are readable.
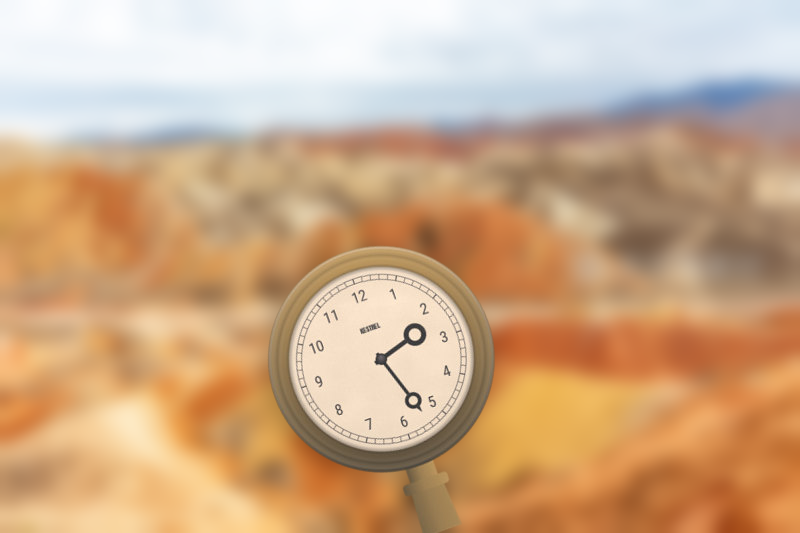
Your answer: **2:27**
